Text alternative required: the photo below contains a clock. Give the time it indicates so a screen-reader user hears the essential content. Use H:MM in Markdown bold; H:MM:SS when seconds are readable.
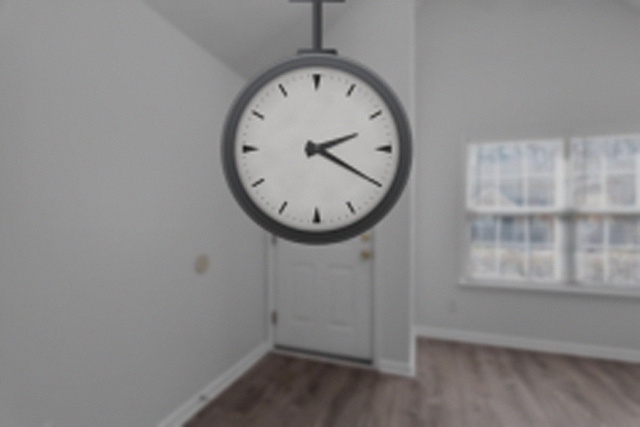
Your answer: **2:20**
